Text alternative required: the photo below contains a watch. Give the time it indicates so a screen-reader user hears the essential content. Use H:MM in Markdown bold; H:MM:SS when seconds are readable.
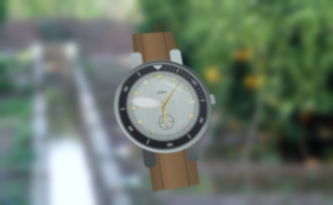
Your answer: **6:07**
